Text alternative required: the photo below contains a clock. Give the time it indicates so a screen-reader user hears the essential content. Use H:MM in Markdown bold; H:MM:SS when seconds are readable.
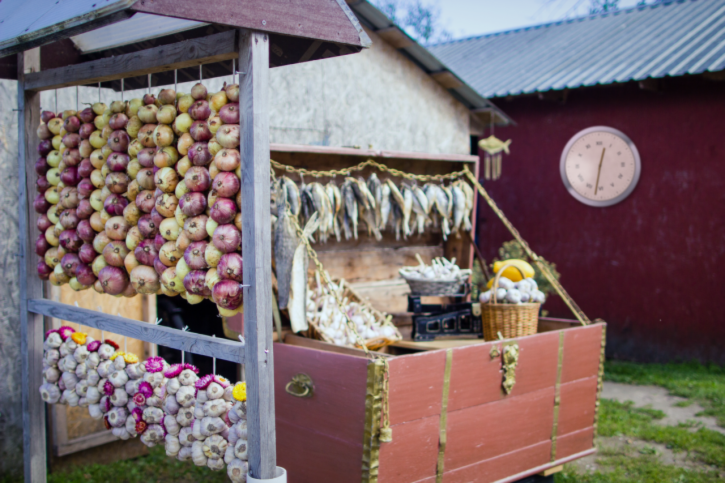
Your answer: **12:32**
